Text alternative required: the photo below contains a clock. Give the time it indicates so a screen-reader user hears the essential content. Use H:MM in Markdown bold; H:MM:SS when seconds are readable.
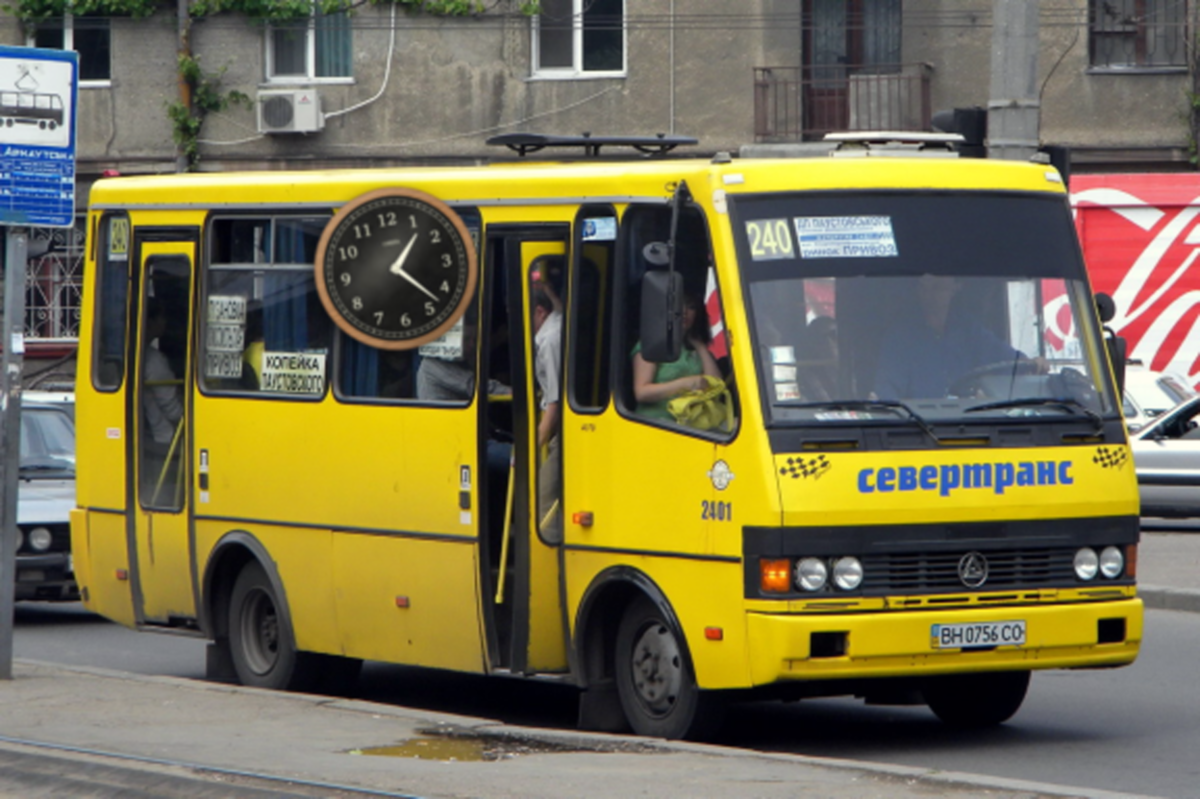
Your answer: **1:23**
